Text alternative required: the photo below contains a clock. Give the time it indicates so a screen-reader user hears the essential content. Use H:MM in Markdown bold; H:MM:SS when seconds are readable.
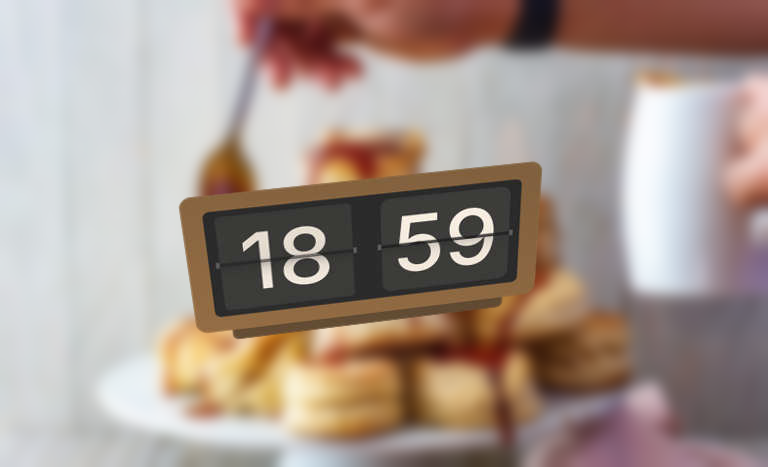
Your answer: **18:59**
